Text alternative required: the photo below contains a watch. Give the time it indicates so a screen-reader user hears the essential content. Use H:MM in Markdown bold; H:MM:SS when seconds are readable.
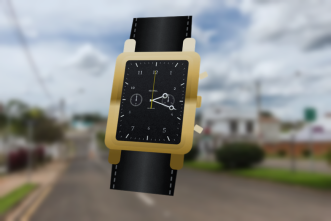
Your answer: **2:18**
